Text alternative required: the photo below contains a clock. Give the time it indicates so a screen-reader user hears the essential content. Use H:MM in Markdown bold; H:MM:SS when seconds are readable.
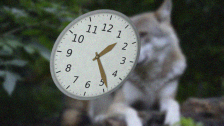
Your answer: **1:24**
